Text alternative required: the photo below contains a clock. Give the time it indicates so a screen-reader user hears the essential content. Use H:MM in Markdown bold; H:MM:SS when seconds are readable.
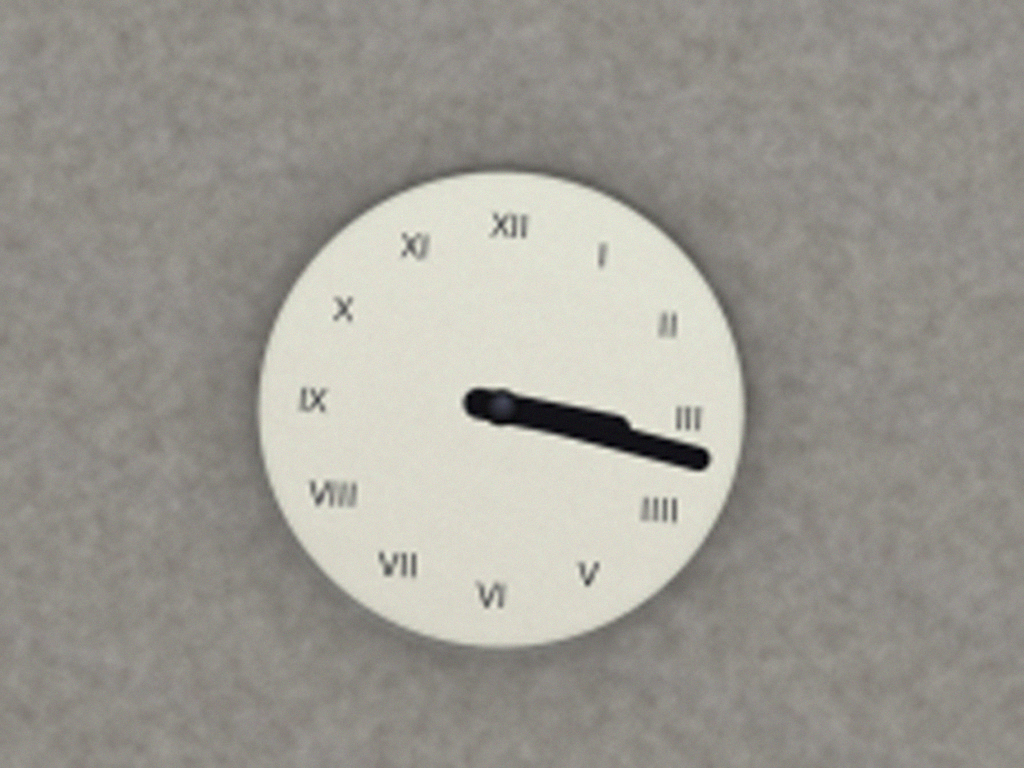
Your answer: **3:17**
